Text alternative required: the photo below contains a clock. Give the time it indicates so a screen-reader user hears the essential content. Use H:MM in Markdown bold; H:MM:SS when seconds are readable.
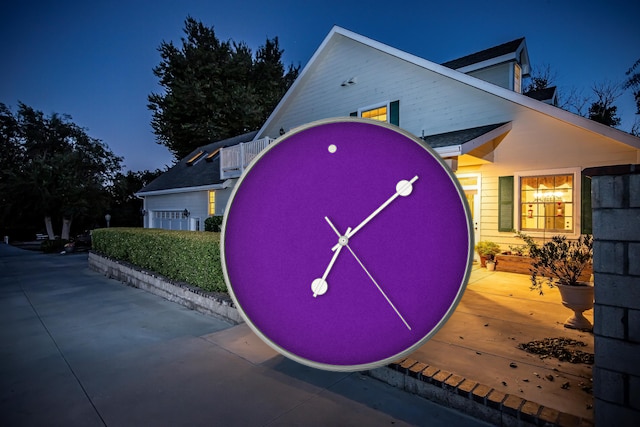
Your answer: **7:09:25**
